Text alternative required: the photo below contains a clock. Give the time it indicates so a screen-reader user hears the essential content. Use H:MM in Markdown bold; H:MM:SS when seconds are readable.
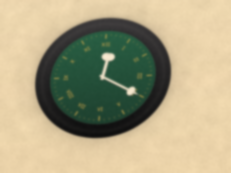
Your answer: **12:20**
